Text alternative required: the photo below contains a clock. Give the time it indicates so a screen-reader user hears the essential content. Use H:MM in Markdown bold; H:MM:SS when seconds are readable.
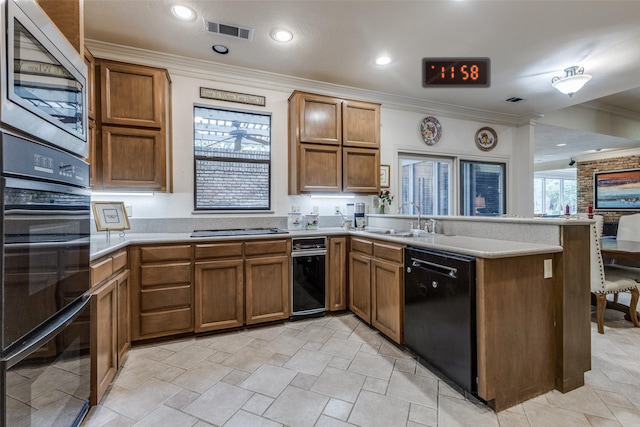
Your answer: **11:58**
